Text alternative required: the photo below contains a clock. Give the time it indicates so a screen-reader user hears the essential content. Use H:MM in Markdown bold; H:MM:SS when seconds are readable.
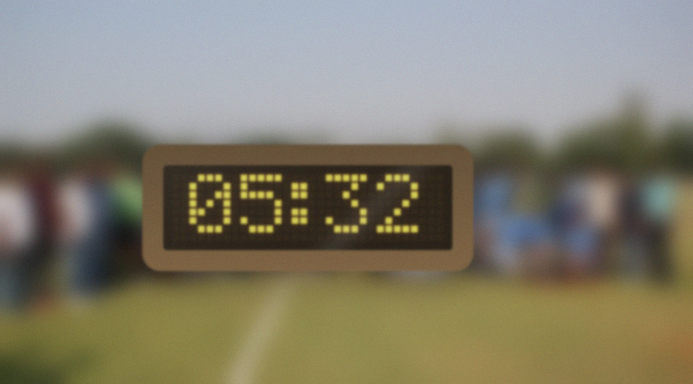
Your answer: **5:32**
